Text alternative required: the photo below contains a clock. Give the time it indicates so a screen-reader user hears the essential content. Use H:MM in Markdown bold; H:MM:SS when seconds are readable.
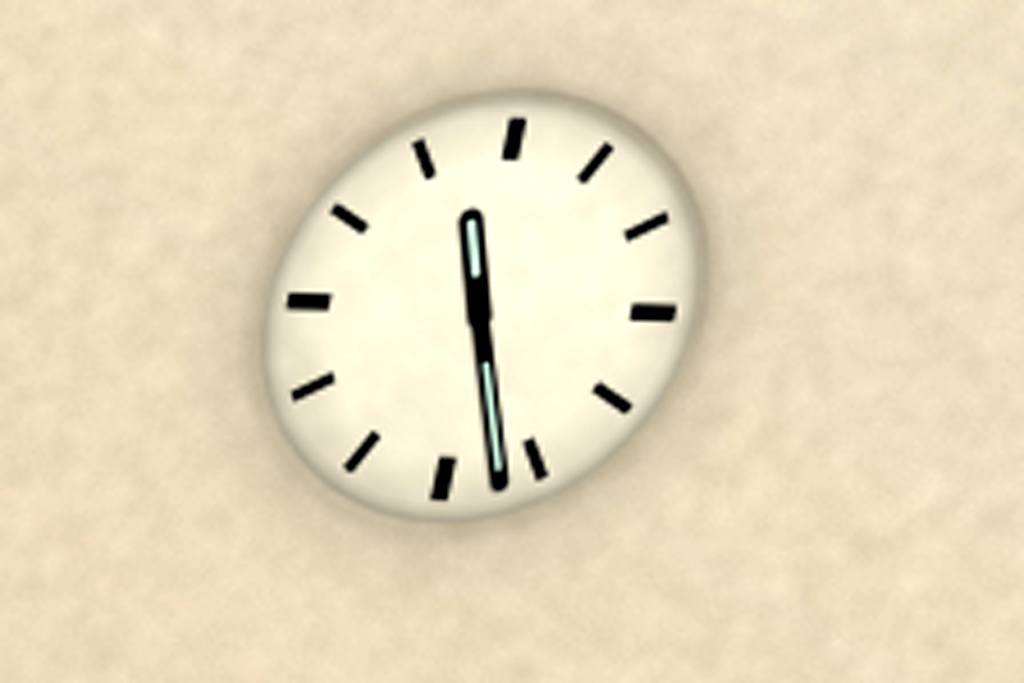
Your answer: **11:27**
